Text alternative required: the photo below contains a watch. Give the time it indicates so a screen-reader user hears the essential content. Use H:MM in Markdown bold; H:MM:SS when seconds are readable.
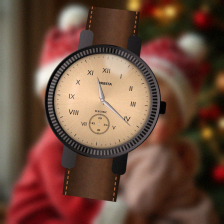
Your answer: **11:21**
